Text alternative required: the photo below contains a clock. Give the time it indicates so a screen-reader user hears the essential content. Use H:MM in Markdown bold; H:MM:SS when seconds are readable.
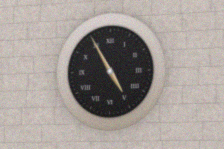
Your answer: **4:55**
